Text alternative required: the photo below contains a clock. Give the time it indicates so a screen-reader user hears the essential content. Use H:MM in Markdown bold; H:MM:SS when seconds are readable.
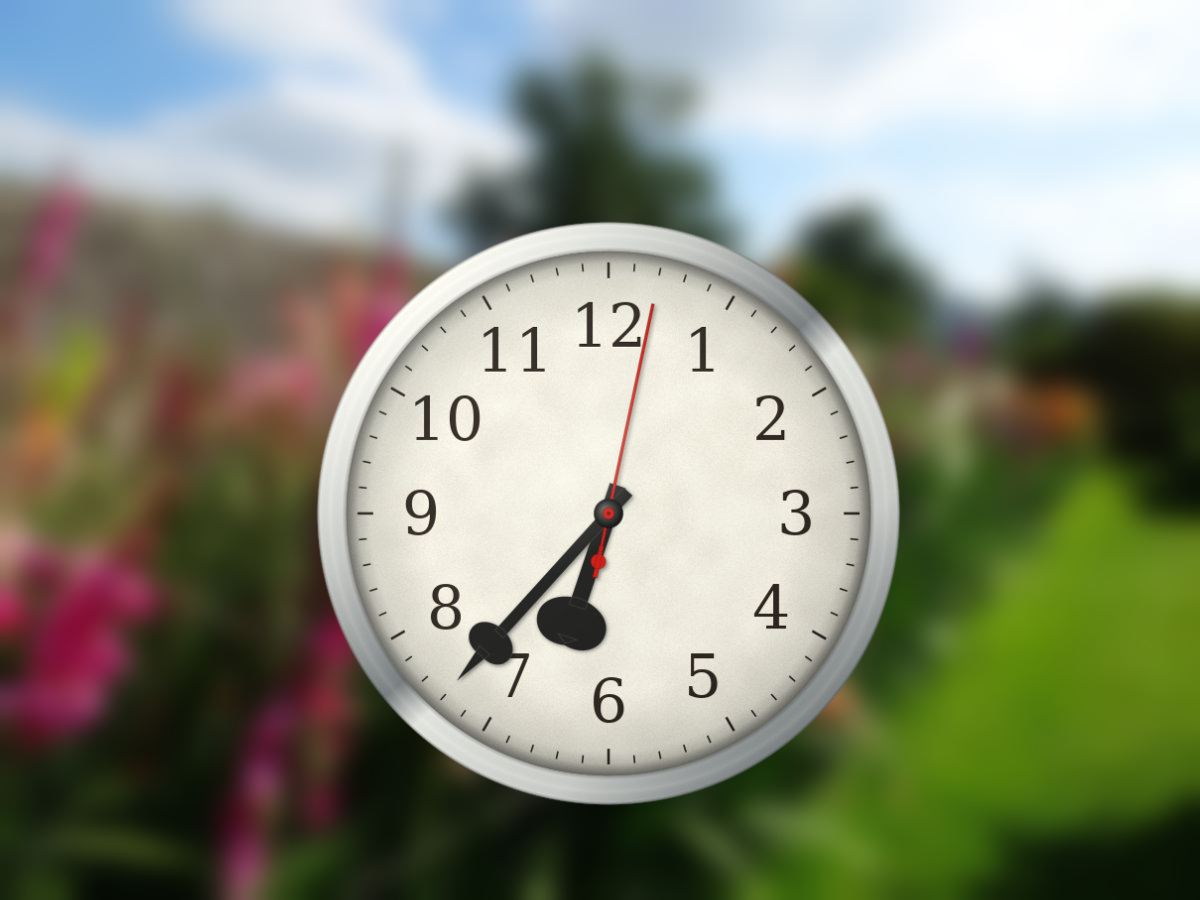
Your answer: **6:37:02**
